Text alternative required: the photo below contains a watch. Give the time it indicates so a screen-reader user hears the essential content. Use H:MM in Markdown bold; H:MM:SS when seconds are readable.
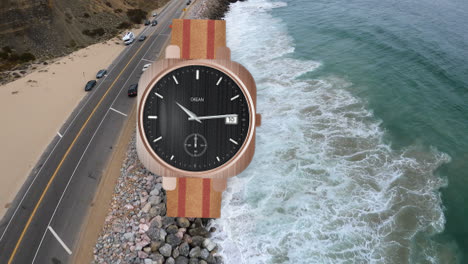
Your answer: **10:14**
